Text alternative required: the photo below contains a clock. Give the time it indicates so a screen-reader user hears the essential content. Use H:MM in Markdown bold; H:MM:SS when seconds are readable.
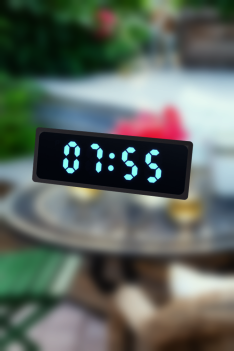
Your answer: **7:55**
